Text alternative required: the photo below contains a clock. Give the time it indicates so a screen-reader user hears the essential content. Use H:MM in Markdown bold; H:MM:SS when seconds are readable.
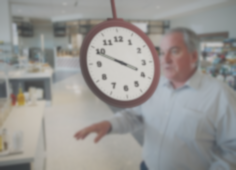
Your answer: **3:49**
